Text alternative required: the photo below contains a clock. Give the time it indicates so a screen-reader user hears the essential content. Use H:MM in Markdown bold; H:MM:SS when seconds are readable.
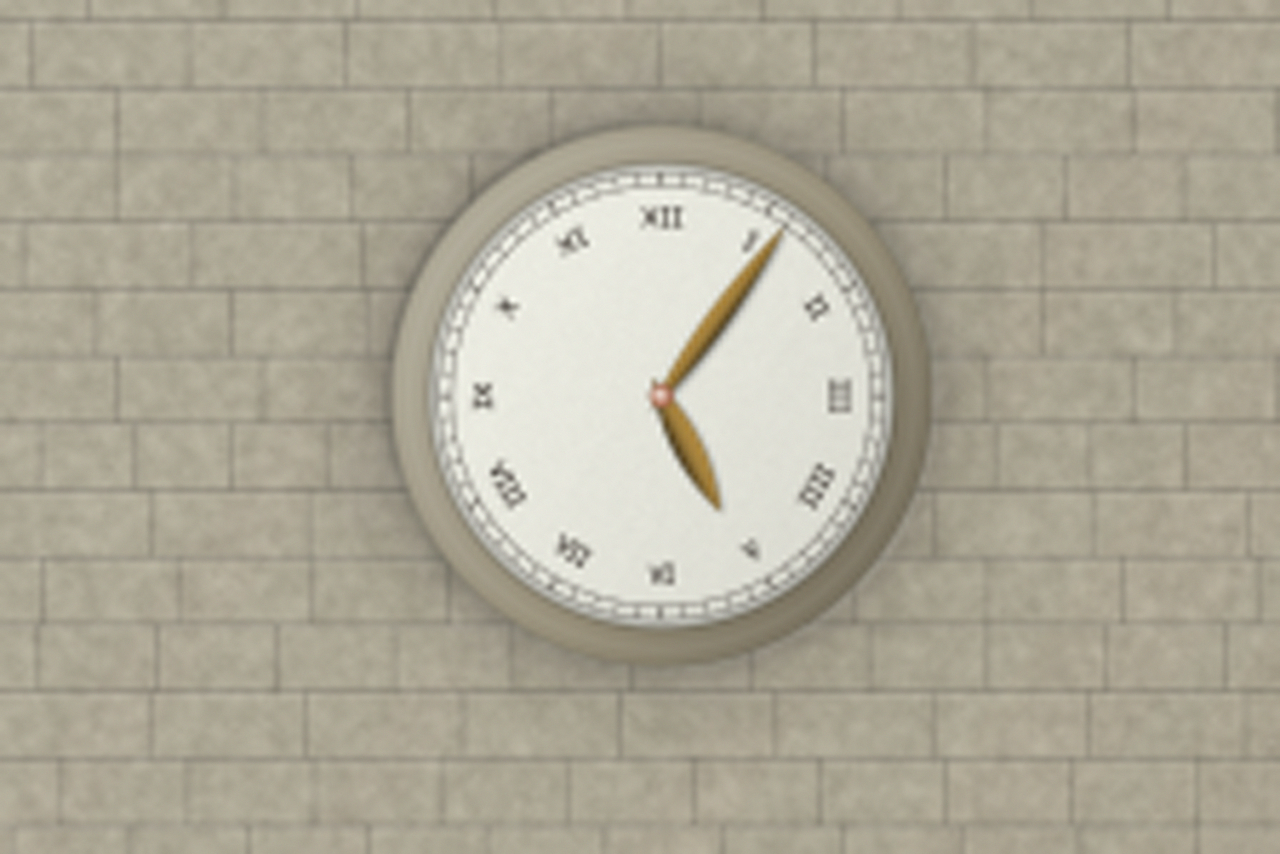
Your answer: **5:06**
